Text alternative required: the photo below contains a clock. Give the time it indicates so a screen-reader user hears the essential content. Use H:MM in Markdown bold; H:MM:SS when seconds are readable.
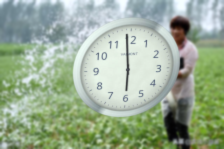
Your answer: **5:59**
